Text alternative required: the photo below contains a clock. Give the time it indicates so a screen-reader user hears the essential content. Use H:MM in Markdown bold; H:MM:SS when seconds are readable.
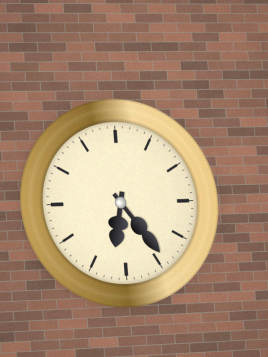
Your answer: **6:24**
